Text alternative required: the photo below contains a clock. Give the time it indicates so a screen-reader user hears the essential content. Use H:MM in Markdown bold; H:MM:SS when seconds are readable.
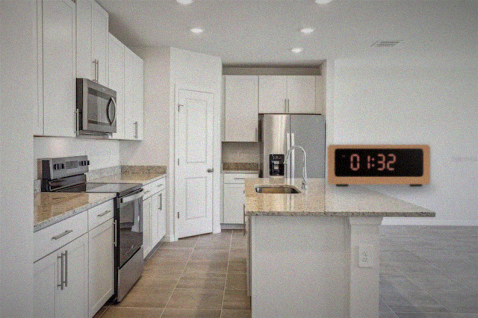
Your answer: **1:32**
